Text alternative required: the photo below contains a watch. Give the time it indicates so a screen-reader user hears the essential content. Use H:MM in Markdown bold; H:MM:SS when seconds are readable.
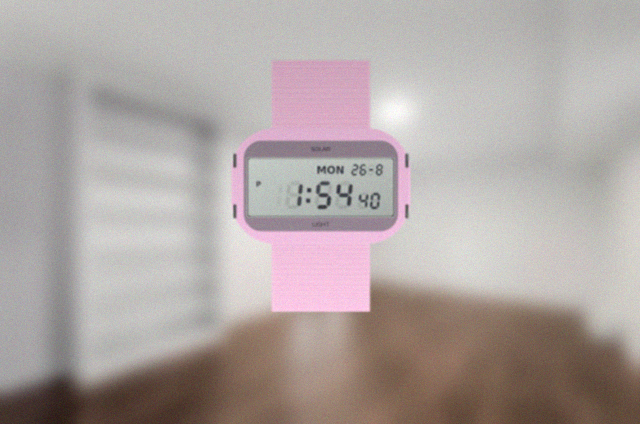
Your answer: **1:54:40**
